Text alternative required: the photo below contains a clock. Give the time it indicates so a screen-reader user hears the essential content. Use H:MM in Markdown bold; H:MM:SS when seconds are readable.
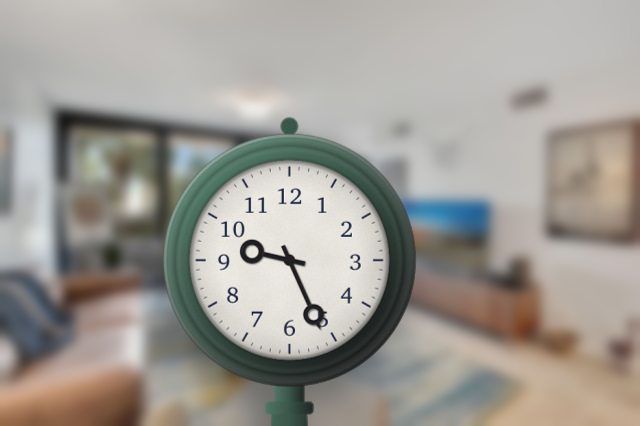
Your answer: **9:26**
